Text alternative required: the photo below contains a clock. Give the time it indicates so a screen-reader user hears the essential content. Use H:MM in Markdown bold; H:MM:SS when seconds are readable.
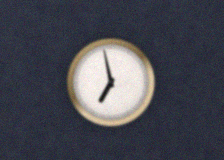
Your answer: **6:58**
